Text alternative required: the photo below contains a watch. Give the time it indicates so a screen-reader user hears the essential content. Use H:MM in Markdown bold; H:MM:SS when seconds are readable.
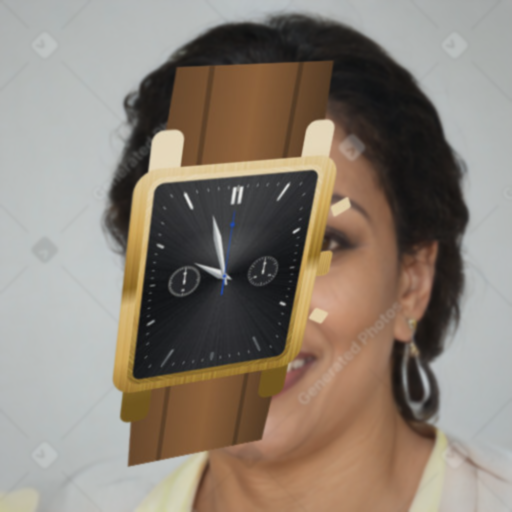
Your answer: **9:57**
